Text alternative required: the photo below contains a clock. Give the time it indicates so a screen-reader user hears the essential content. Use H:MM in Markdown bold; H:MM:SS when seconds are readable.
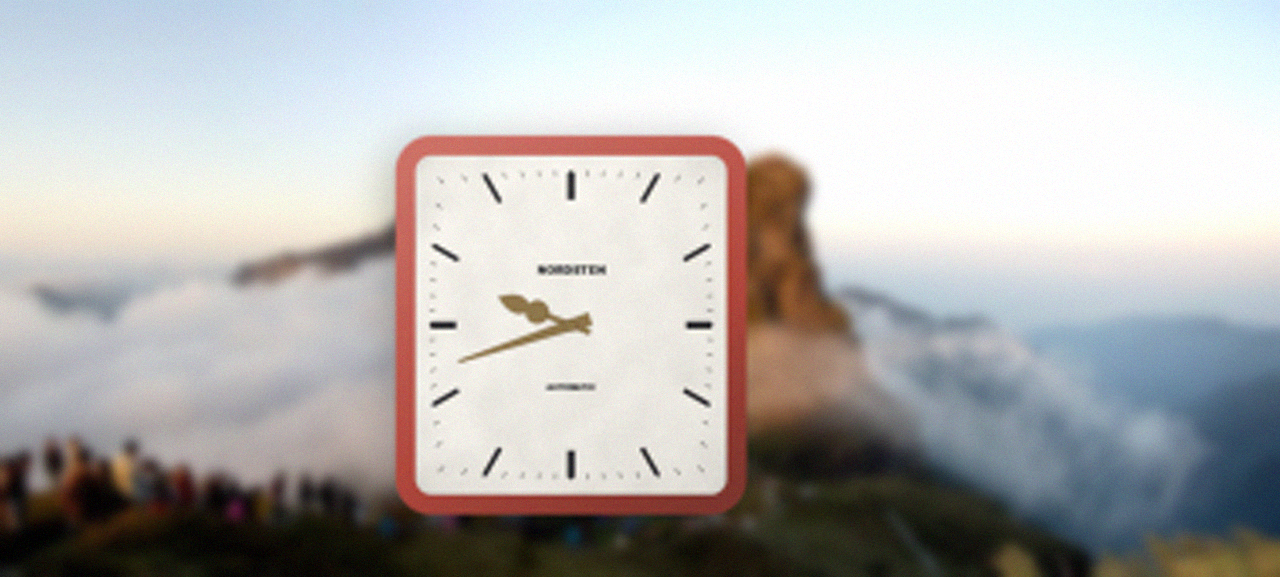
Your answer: **9:42**
